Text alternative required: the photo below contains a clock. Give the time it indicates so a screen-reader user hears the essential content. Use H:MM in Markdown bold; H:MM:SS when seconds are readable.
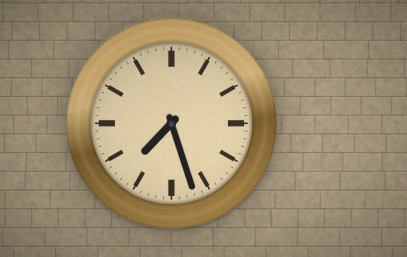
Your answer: **7:27**
